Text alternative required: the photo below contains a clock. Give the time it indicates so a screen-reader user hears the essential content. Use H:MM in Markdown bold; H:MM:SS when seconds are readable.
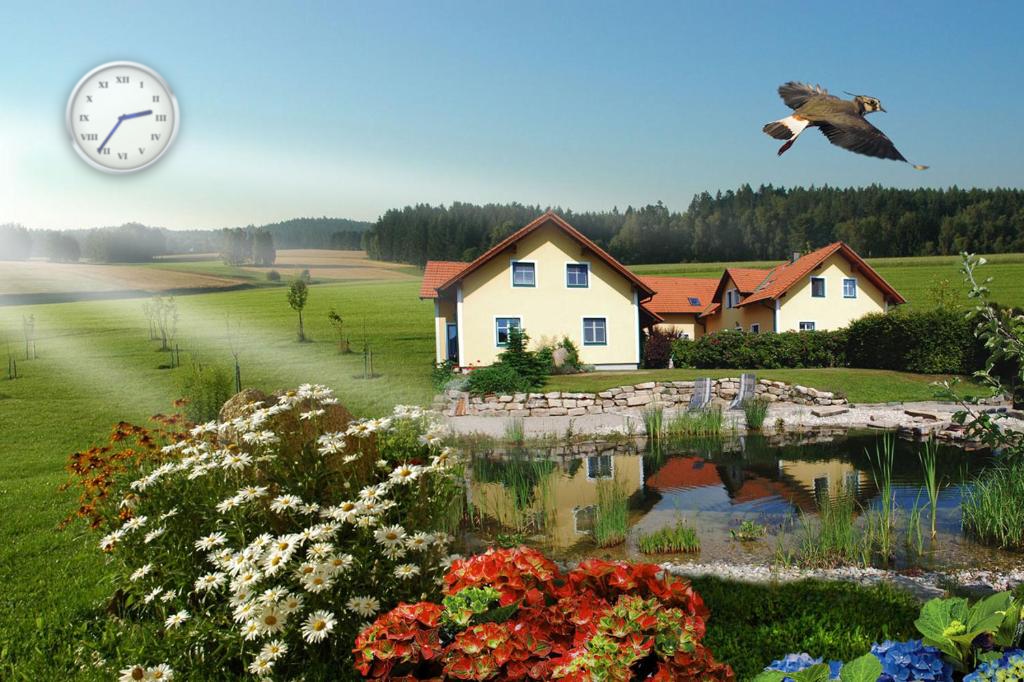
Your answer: **2:36**
